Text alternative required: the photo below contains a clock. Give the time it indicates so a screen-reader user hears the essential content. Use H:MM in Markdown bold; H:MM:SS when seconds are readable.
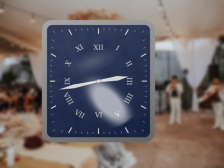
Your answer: **2:43**
